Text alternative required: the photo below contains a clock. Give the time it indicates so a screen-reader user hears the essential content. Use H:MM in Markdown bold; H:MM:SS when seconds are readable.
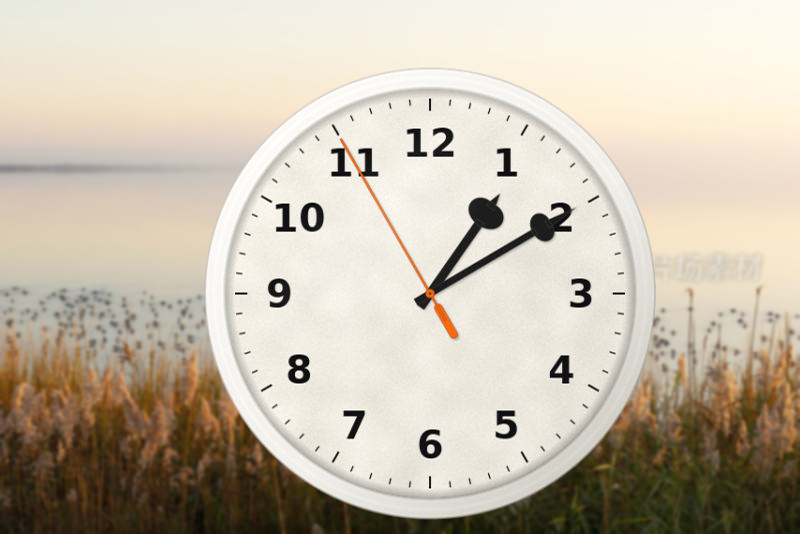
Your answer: **1:09:55**
